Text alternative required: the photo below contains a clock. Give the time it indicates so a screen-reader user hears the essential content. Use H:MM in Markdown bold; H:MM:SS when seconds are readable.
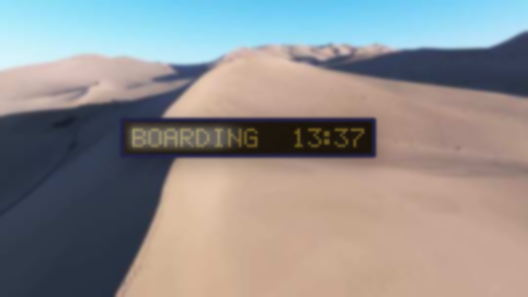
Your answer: **13:37**
